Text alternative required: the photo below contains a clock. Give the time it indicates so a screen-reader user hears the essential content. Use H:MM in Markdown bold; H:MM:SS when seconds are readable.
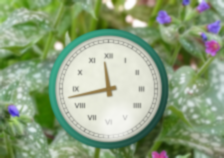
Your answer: **11:43**
